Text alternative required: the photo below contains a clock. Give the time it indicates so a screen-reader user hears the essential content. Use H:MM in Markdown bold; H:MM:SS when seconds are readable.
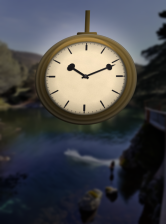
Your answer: **10:11**
